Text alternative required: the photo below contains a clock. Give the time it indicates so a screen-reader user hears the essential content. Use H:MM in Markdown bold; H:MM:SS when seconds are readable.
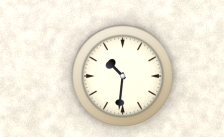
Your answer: **10:31**
